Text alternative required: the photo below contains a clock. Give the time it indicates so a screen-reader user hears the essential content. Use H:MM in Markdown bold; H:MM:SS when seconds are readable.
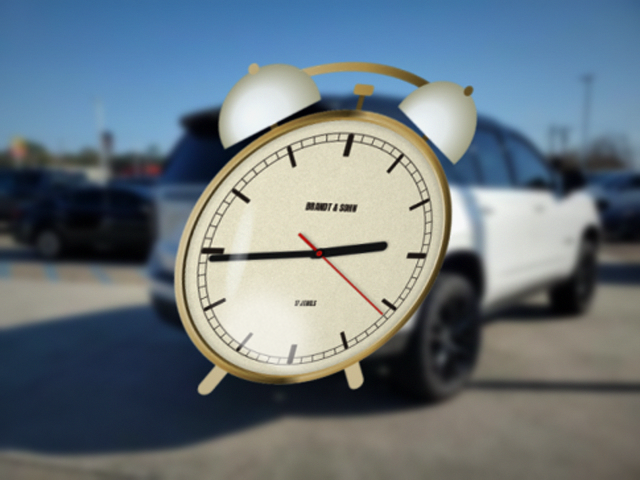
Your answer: **2:44:21**
